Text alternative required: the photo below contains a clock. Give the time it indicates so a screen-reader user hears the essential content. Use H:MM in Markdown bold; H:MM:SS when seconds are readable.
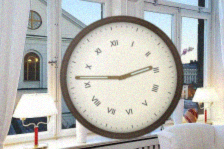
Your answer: **2:47**
